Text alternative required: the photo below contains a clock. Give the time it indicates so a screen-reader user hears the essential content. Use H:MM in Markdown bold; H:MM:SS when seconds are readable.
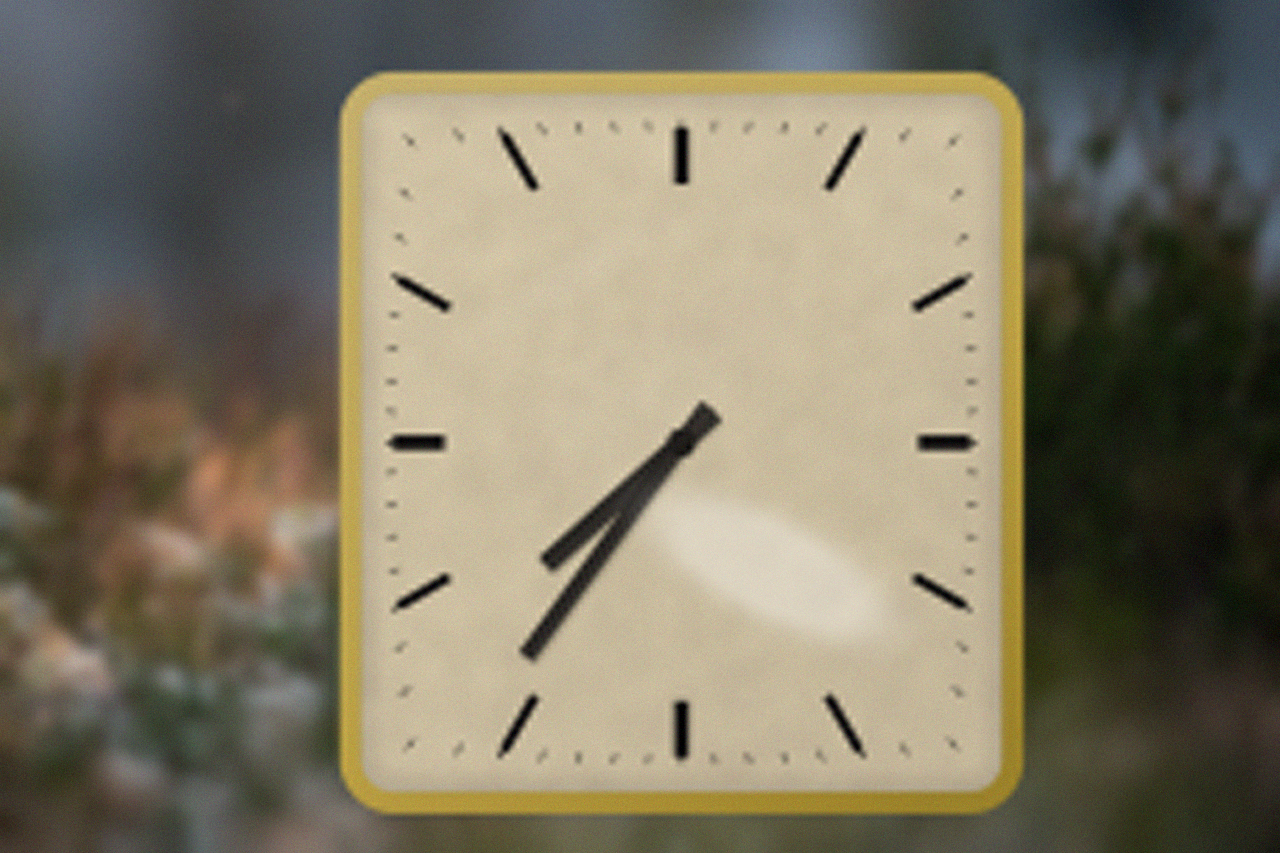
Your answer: **7:36**
